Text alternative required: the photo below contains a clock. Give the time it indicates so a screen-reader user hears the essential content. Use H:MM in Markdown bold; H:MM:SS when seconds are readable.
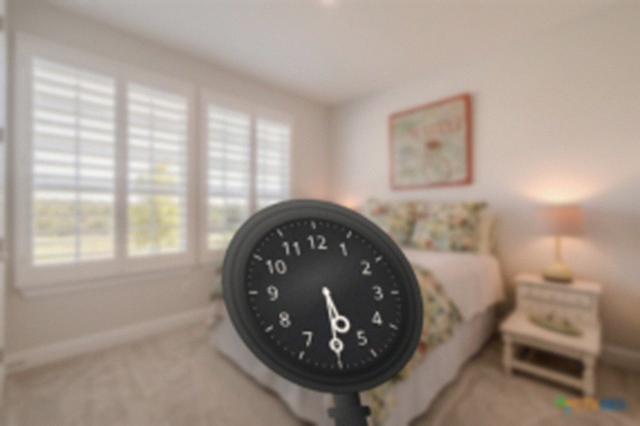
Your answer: **5:30**
